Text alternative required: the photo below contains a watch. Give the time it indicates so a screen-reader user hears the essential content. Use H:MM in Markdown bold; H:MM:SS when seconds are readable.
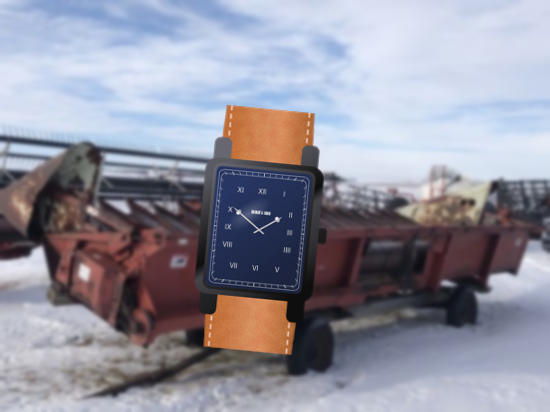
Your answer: **1:51**
